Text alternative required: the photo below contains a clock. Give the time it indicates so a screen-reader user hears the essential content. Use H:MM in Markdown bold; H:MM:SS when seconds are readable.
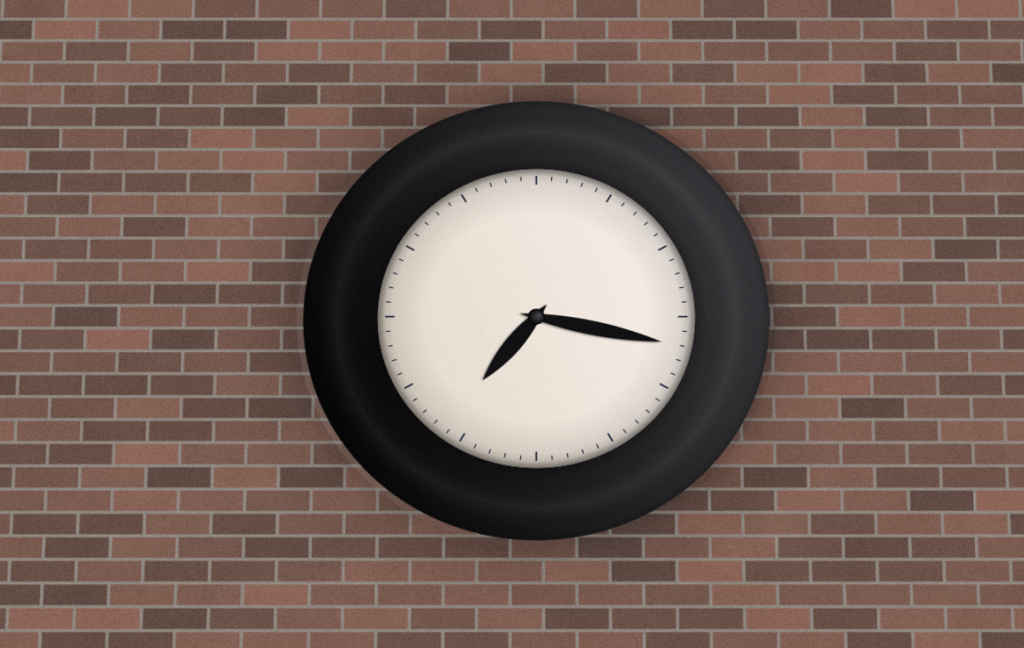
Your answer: **7:17**
